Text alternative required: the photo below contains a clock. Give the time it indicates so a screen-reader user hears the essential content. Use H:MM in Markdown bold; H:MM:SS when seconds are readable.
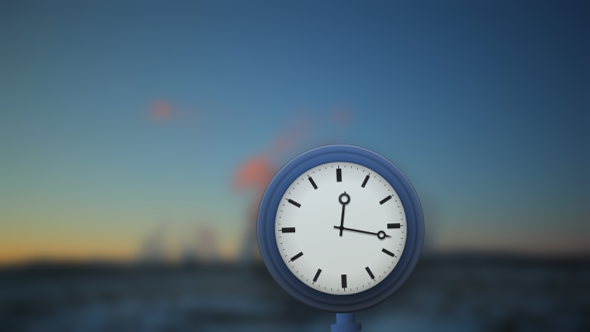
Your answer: **12:17**
